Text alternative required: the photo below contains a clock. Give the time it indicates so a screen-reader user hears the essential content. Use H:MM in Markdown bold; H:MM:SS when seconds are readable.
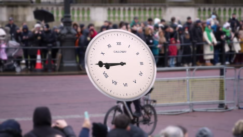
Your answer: **8:45**
